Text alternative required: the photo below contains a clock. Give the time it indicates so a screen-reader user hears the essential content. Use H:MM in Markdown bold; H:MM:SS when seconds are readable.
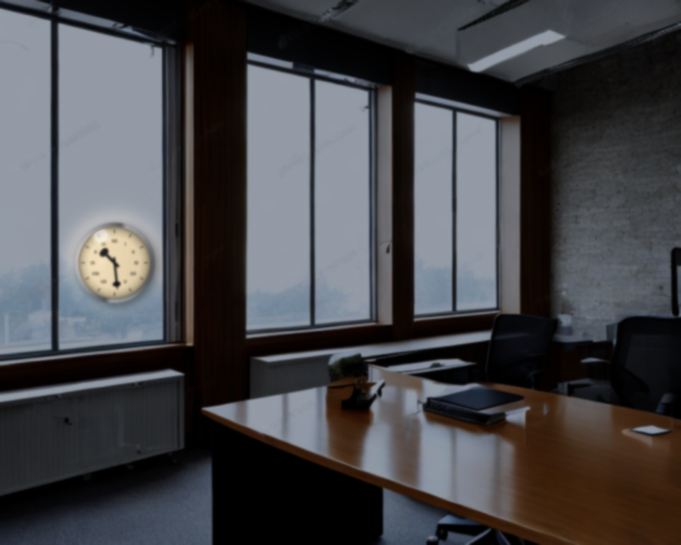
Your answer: **10:29**
